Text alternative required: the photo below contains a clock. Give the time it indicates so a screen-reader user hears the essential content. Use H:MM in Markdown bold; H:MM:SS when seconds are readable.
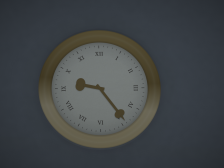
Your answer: **9:24**
